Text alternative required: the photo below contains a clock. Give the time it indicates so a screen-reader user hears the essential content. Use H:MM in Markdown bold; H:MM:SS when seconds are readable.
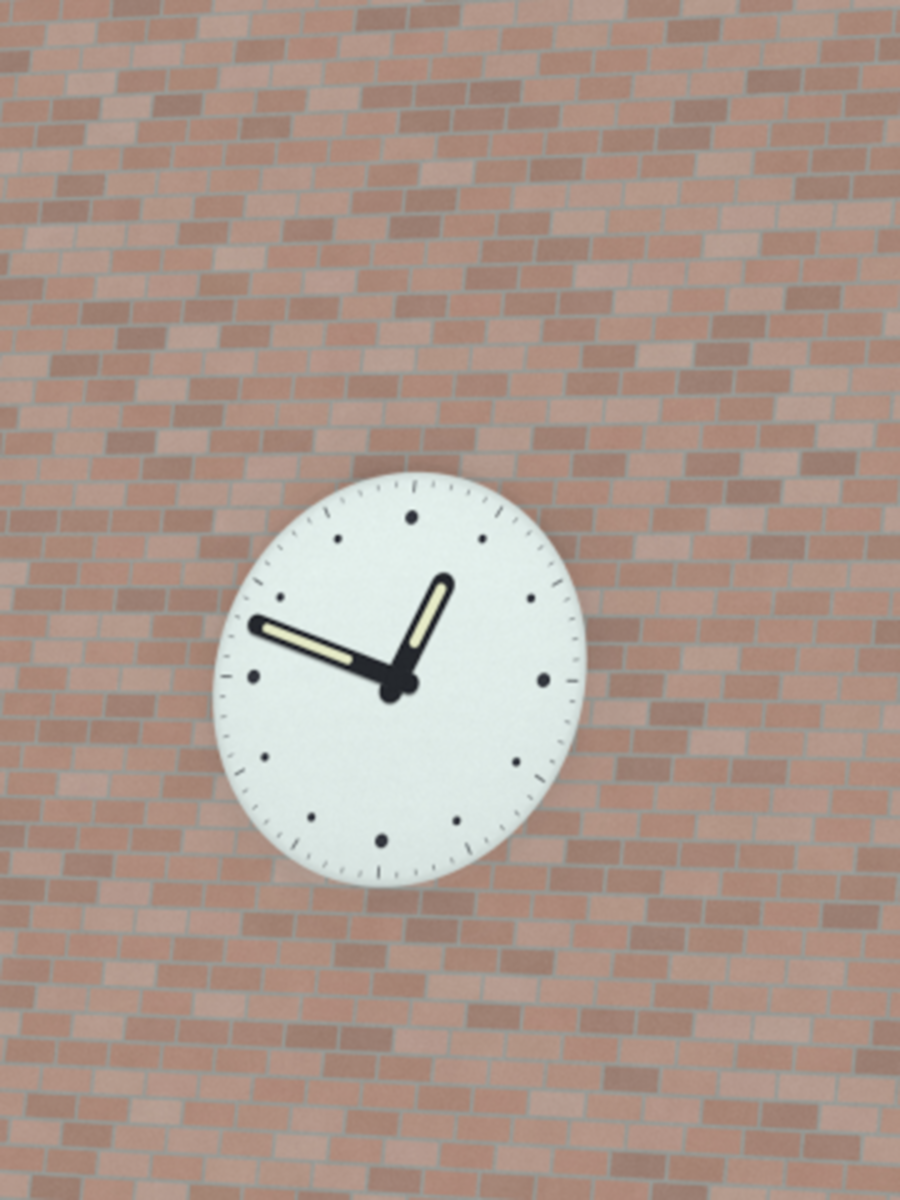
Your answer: **12:48**
